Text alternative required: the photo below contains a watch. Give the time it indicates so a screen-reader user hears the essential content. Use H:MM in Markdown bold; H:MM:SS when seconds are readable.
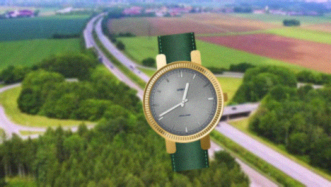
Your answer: **12:41**
